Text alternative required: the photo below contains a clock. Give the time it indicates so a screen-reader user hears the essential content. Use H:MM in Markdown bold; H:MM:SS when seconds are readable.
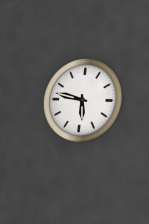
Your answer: **5:47**
